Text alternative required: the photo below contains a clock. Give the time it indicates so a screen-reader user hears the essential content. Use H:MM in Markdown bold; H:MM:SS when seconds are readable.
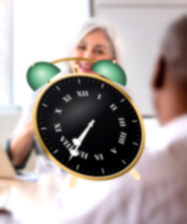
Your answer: **7:37**
